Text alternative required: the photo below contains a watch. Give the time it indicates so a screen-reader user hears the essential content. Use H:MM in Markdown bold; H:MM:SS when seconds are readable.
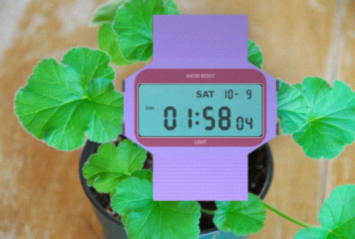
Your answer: **1:58:04**
